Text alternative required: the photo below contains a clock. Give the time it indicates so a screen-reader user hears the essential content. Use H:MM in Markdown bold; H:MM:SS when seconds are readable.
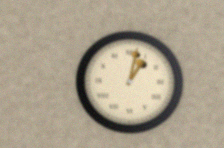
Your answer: **1:02**
